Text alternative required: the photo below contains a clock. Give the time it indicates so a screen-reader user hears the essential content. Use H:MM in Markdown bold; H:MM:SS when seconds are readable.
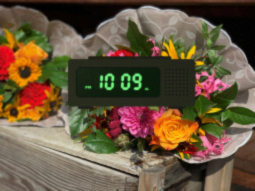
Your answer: **10:09**
